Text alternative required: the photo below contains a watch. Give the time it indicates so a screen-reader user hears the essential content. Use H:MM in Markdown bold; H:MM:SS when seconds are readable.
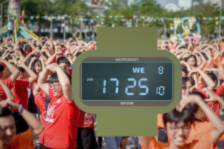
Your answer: **17:25:10**
